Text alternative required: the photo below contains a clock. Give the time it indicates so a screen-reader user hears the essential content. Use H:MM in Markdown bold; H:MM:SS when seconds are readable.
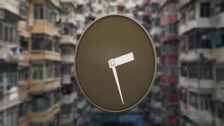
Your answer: **2:27**
